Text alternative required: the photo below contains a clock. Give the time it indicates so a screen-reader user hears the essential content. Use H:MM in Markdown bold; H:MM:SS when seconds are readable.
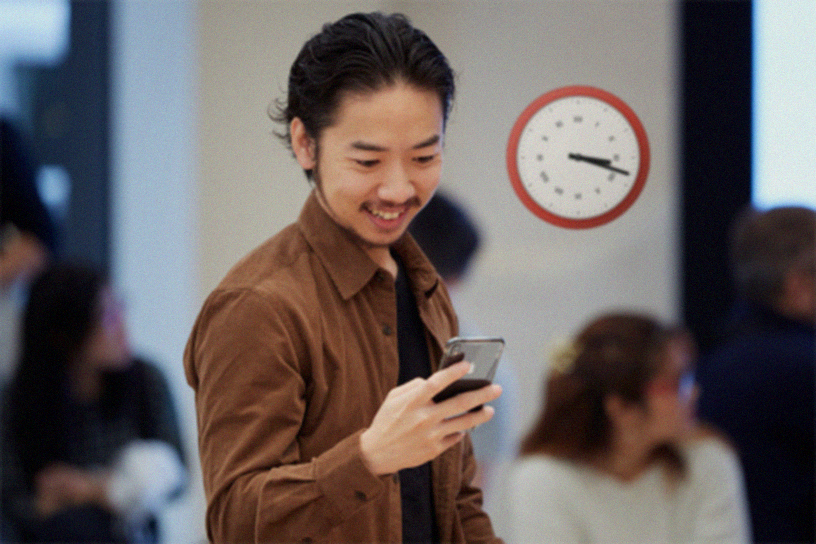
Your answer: **3:18**
